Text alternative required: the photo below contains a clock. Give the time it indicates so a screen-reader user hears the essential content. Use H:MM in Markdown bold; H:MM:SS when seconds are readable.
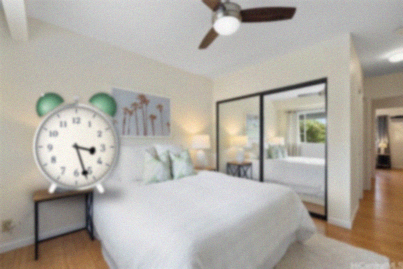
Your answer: **3:27**
